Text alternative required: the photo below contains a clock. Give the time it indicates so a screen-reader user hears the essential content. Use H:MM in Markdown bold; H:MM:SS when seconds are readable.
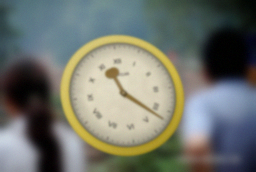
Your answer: **11:22**
